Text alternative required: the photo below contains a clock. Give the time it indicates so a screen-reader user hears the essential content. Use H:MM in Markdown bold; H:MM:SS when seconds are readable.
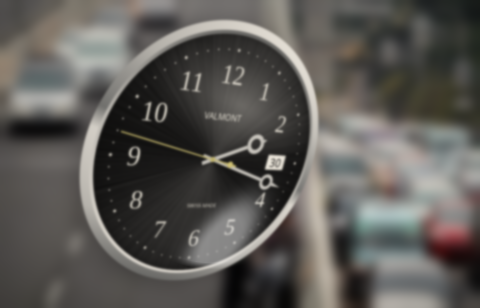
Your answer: **2:17:47**
